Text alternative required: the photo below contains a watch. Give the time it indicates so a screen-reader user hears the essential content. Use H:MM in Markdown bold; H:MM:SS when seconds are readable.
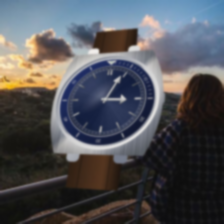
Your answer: **3:04**
